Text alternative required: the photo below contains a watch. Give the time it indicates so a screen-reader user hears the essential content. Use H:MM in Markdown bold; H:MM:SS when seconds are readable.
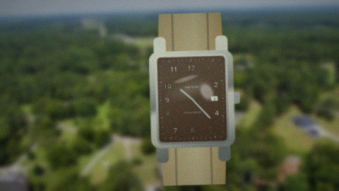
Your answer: **10:23**
